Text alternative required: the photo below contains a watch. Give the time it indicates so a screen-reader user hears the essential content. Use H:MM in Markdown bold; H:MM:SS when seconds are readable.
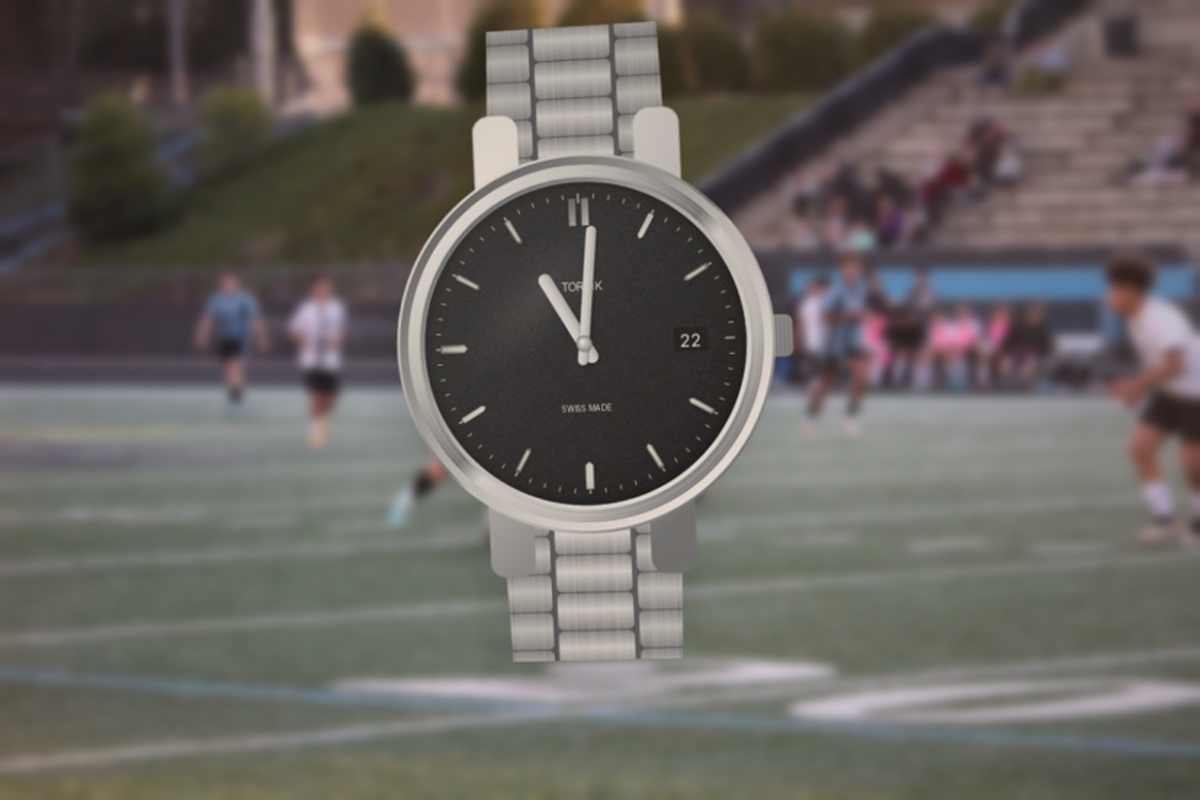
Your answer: **11:01**
